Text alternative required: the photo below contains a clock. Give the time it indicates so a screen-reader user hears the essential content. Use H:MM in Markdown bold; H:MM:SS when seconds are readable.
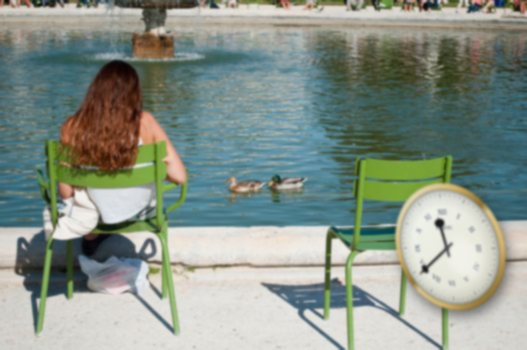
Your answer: **11:39**
